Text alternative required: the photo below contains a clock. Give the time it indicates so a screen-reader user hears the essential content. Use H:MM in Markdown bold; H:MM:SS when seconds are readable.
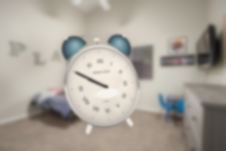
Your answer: **9:50**
